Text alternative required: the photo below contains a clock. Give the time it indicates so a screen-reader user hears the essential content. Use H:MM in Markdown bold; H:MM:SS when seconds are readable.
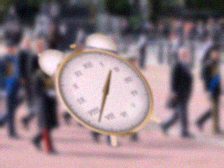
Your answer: **1:38**
